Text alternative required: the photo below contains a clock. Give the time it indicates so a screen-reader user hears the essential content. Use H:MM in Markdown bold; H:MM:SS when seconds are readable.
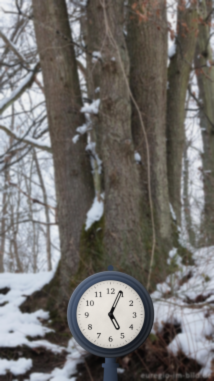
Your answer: **5:04**
